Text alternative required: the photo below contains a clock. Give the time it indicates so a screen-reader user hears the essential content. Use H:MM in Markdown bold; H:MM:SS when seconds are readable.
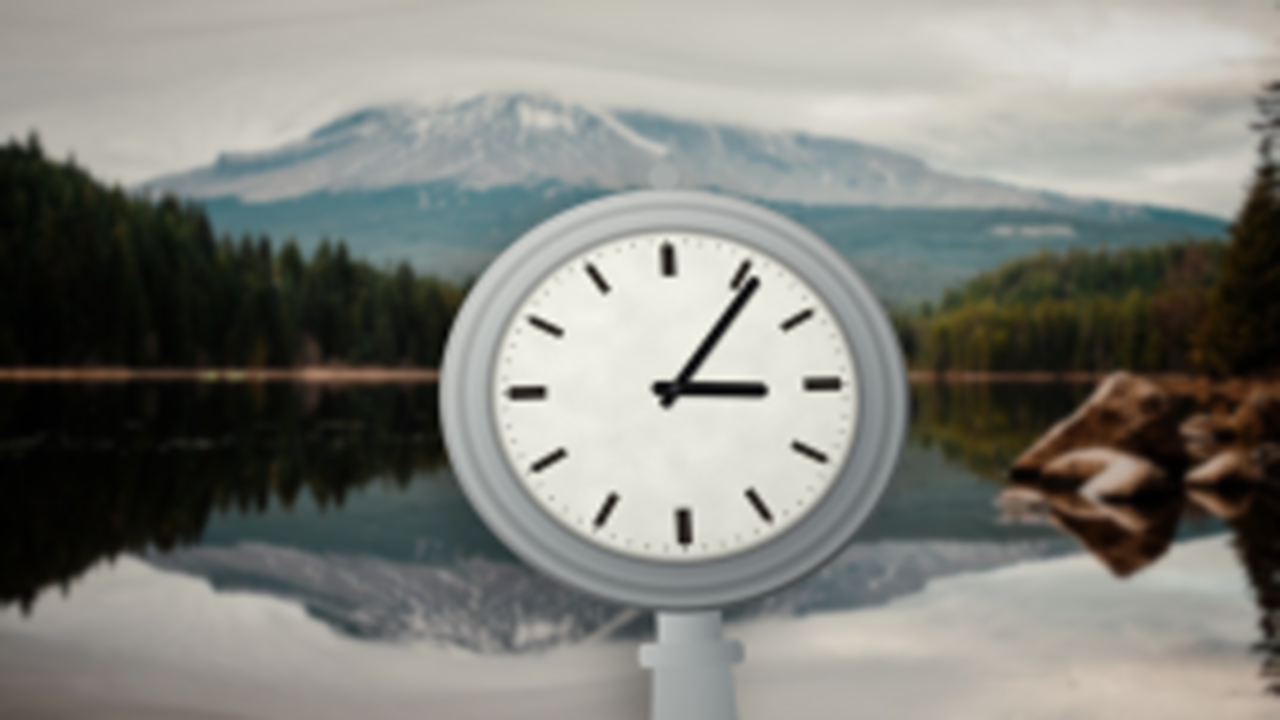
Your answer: **3:06**
